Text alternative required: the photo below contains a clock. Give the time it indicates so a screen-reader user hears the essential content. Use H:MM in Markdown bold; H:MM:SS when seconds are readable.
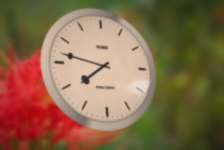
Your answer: **7:47**
